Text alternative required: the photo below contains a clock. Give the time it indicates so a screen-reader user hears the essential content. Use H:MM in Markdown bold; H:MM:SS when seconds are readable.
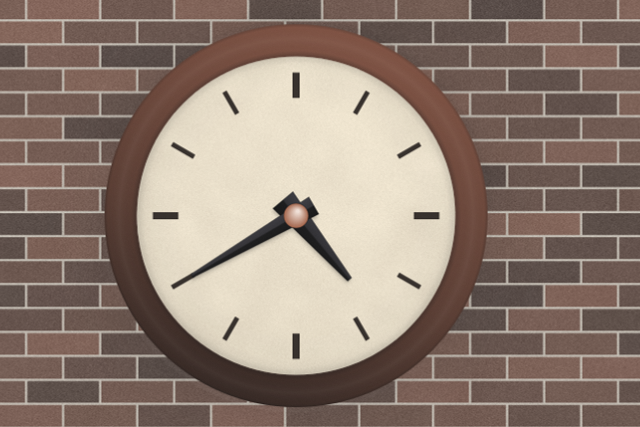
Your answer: **4:40**
